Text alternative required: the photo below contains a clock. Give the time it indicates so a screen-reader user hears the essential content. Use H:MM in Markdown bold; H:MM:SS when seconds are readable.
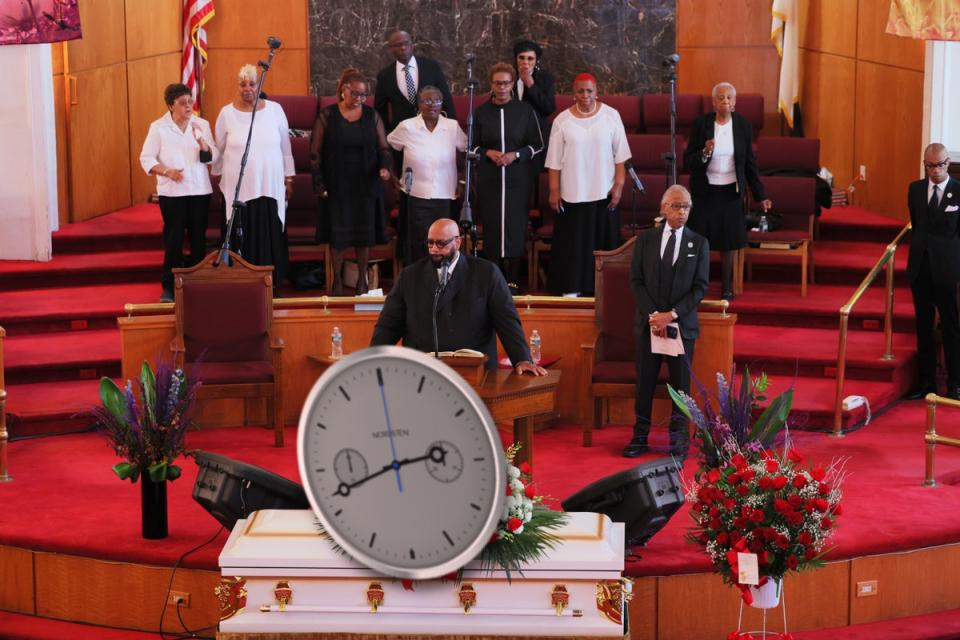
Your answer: **2:42**
